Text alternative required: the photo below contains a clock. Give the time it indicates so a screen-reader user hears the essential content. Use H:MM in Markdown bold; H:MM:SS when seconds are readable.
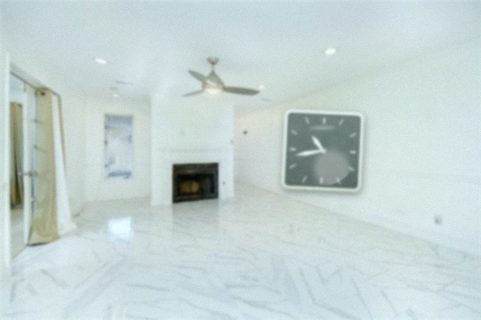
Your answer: **10:43**
